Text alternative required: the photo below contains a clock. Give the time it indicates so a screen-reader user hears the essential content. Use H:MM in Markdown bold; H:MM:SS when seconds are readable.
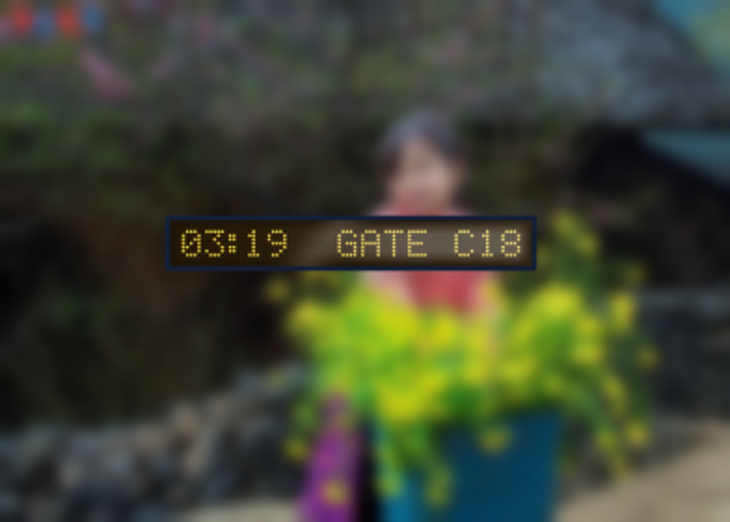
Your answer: **3:19**
